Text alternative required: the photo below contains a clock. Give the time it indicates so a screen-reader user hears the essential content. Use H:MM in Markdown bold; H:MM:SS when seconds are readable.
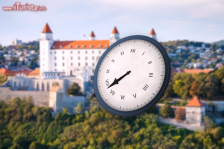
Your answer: **7:38**
